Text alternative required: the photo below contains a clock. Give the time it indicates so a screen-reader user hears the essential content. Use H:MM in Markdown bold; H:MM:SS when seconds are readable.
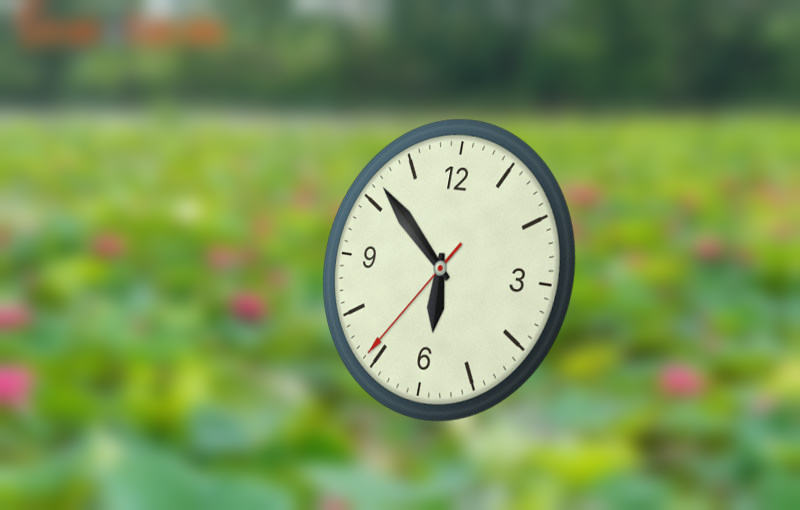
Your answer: **5:51:36**
